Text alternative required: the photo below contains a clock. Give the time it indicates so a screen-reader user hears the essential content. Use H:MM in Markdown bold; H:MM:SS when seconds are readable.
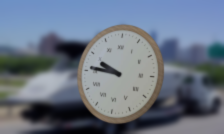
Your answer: **9:46**
